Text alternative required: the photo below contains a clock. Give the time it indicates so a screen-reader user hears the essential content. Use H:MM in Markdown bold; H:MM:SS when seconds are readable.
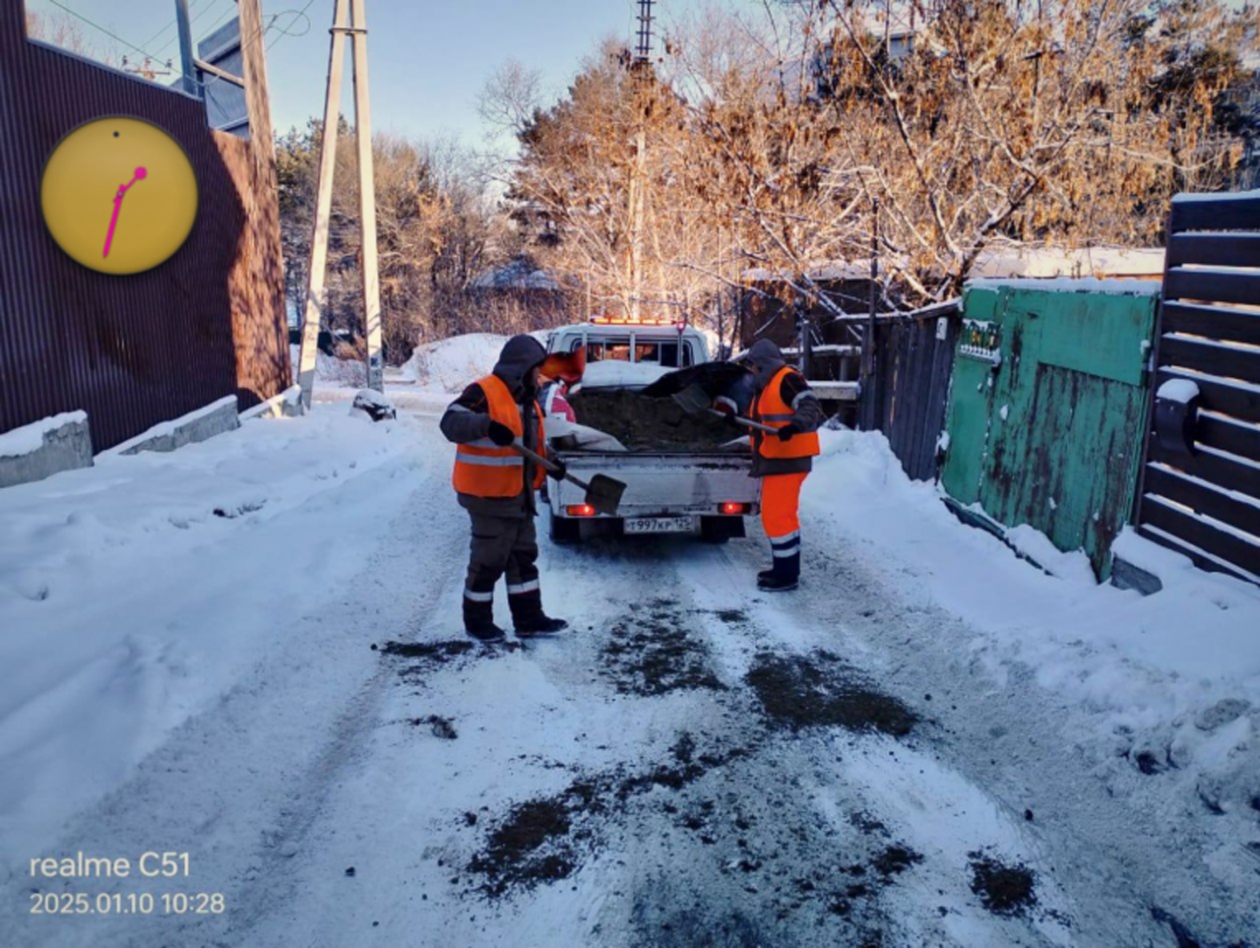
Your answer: **1:33**
